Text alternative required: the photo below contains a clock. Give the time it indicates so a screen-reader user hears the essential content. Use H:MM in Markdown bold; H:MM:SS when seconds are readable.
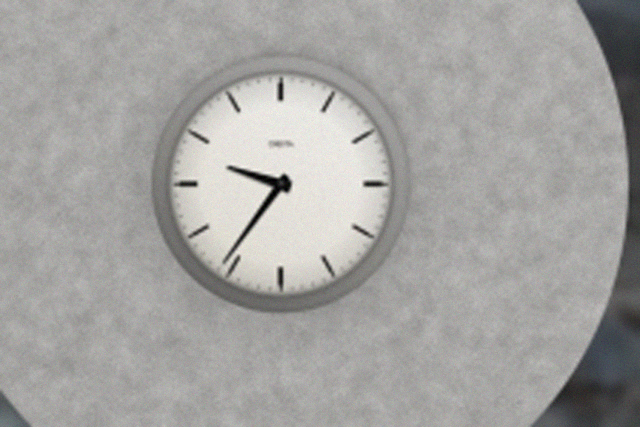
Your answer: **9:36**
